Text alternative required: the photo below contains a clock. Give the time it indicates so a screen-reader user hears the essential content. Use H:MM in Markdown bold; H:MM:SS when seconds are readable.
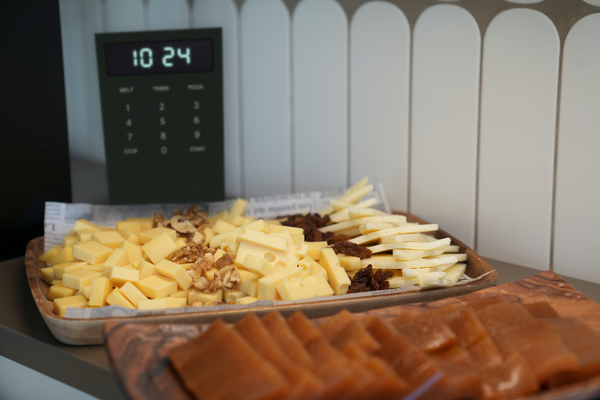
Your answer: **10:24**
